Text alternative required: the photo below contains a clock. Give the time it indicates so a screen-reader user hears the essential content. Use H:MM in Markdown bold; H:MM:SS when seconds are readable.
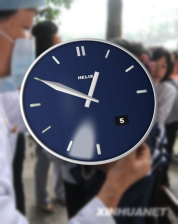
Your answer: **12:50**
